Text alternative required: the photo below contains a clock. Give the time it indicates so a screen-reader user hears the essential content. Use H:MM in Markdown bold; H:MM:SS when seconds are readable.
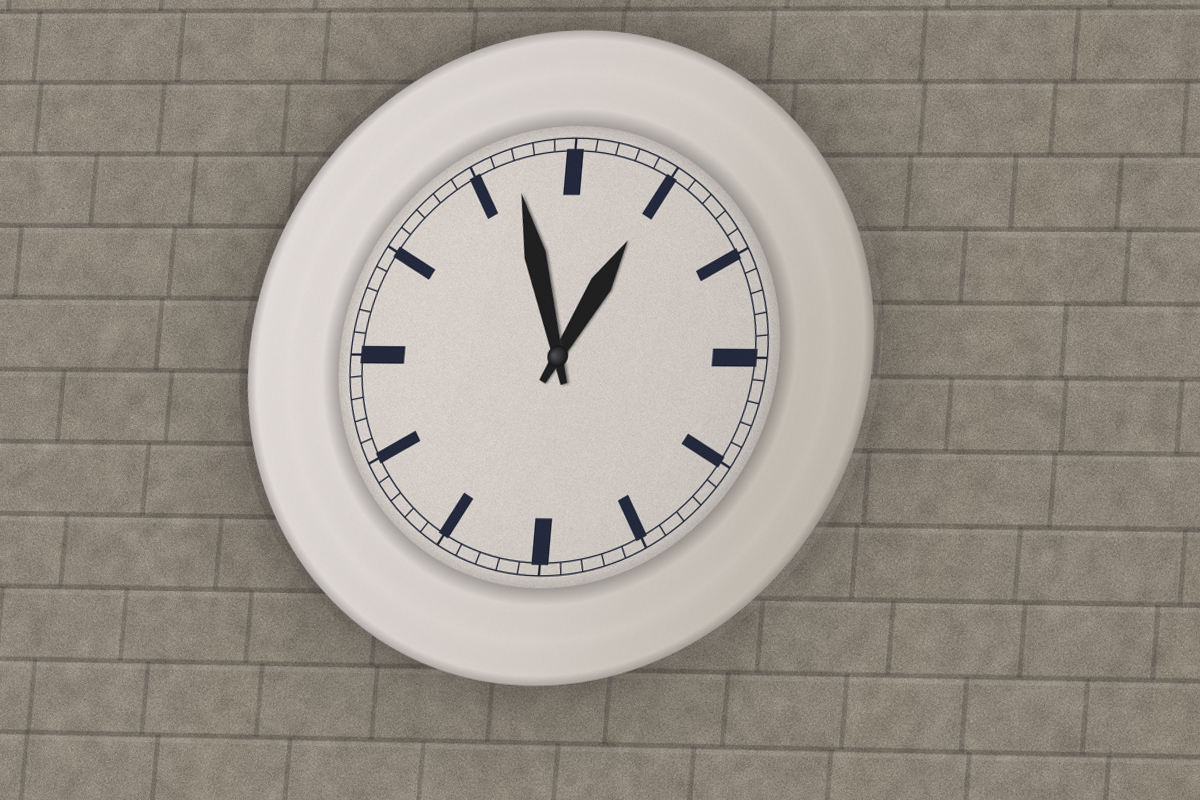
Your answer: **12:57**
